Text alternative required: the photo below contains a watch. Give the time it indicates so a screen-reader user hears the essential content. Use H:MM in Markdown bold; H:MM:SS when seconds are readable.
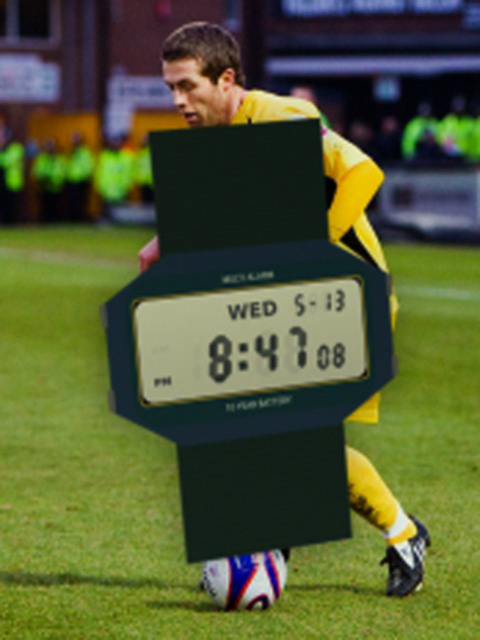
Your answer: **8:47:08**
